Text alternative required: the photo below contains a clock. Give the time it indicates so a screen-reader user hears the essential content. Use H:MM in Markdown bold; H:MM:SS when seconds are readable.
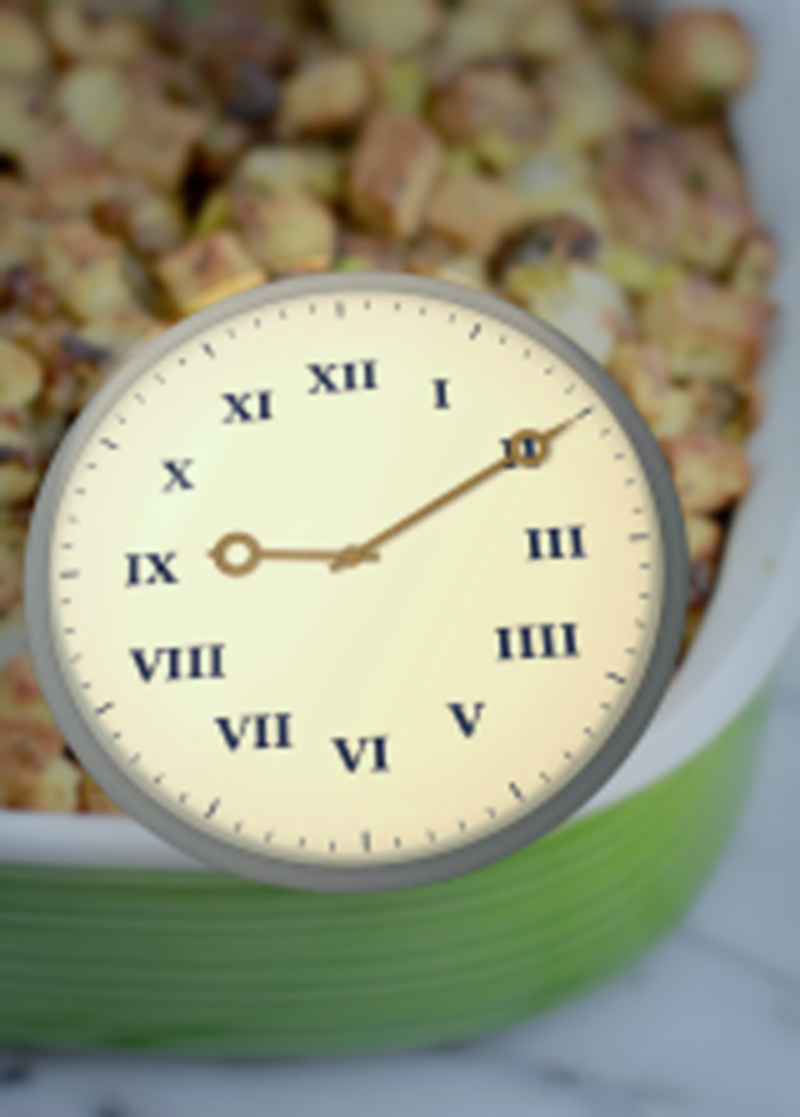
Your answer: **9:10**
